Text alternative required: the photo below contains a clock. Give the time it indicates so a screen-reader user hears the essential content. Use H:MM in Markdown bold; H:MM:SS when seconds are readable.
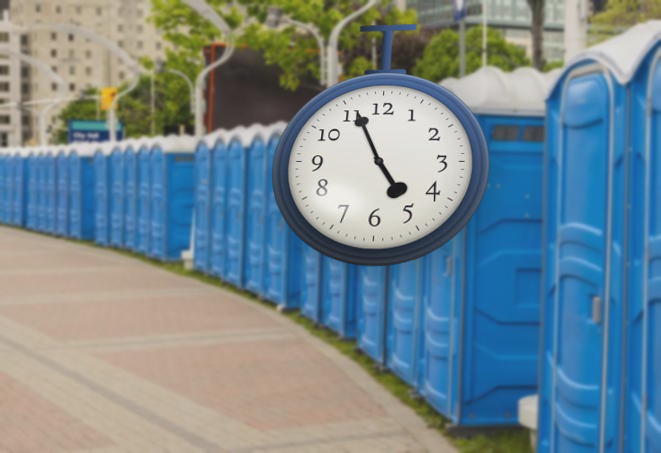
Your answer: **4:56**
